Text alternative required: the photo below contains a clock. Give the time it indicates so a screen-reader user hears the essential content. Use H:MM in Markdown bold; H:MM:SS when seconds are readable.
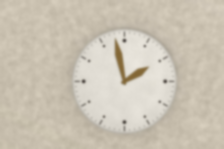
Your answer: **1:58**
